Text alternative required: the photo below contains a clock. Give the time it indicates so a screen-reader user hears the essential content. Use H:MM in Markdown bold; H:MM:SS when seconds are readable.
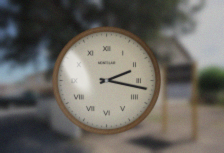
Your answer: **2:17**
